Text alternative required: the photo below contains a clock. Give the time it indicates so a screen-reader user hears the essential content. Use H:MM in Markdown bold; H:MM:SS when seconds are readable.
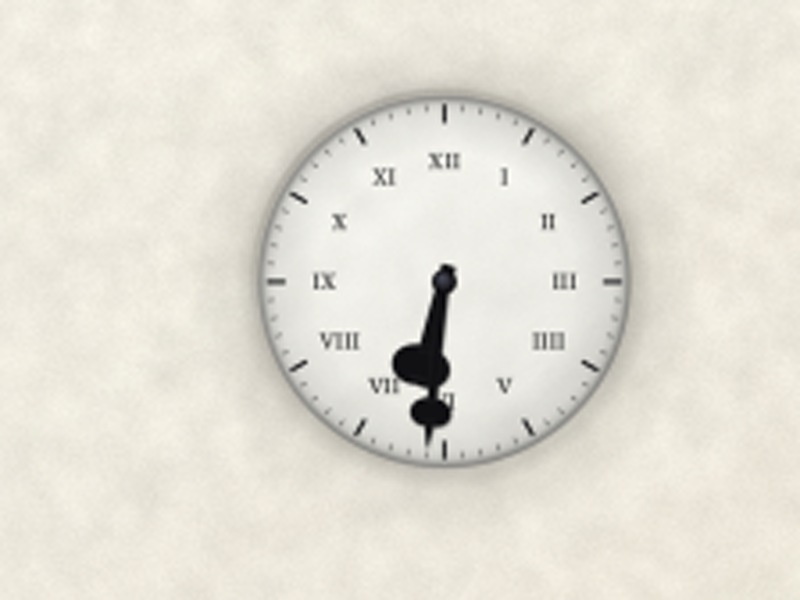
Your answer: **6:31**
